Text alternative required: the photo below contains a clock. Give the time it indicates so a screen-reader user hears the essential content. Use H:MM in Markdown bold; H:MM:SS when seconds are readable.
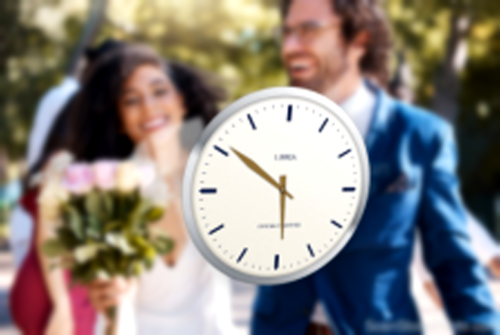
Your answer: **5:51**
